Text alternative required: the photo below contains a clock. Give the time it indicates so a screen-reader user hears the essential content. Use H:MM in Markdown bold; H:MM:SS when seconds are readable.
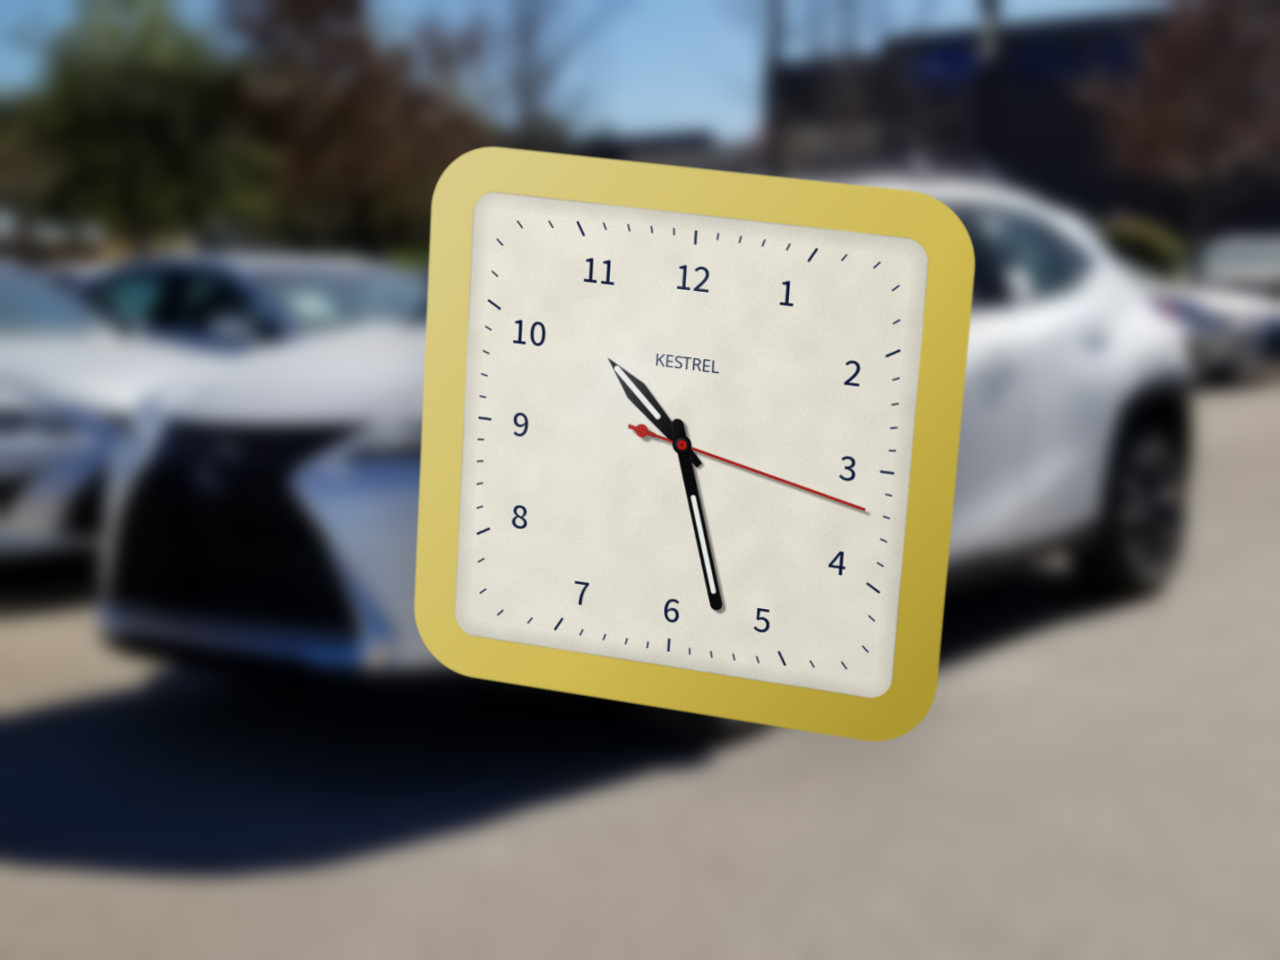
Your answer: **10:27:17**
